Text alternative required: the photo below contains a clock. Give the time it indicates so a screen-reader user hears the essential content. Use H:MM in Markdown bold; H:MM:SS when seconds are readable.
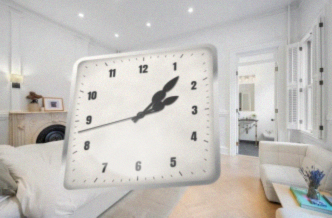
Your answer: **2:06:43**
